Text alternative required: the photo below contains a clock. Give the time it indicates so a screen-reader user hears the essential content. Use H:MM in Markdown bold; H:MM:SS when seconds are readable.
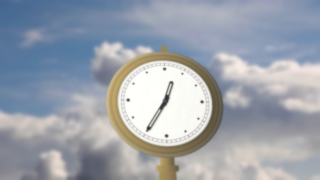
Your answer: **12:35**
